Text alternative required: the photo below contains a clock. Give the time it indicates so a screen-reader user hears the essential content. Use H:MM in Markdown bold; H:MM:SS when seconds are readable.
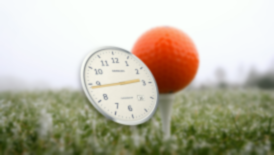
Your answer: **2:44**
